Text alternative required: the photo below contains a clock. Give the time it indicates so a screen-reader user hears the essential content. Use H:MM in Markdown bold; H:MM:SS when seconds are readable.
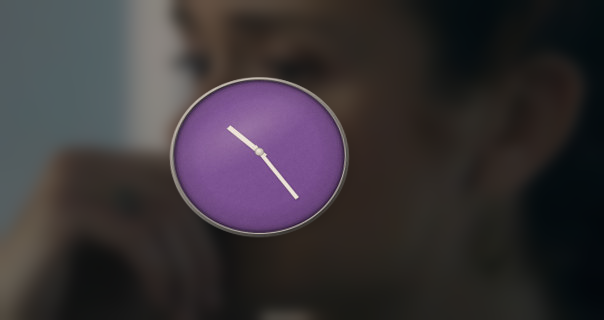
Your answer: **10:24**
